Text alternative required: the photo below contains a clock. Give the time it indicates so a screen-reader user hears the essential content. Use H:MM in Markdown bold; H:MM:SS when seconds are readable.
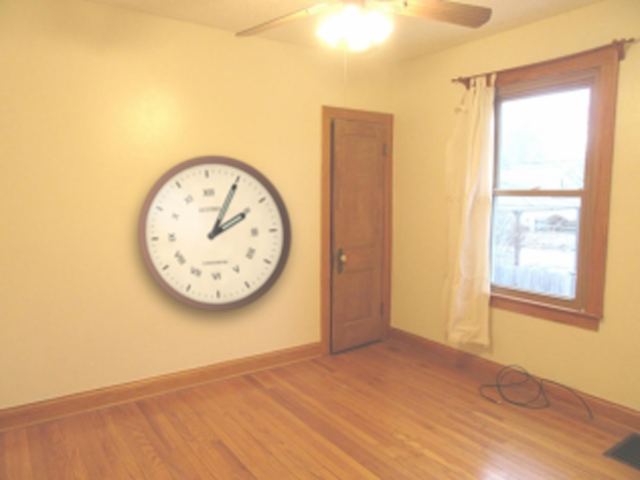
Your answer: **2:05**
